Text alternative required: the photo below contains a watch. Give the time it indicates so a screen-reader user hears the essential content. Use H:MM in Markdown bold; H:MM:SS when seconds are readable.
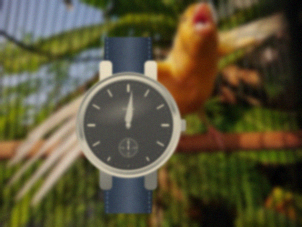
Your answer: **12:01**
